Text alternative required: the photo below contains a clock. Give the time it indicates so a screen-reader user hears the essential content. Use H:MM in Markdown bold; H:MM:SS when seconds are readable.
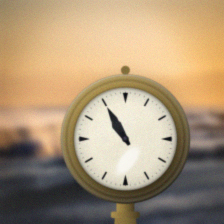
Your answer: **10:55**
